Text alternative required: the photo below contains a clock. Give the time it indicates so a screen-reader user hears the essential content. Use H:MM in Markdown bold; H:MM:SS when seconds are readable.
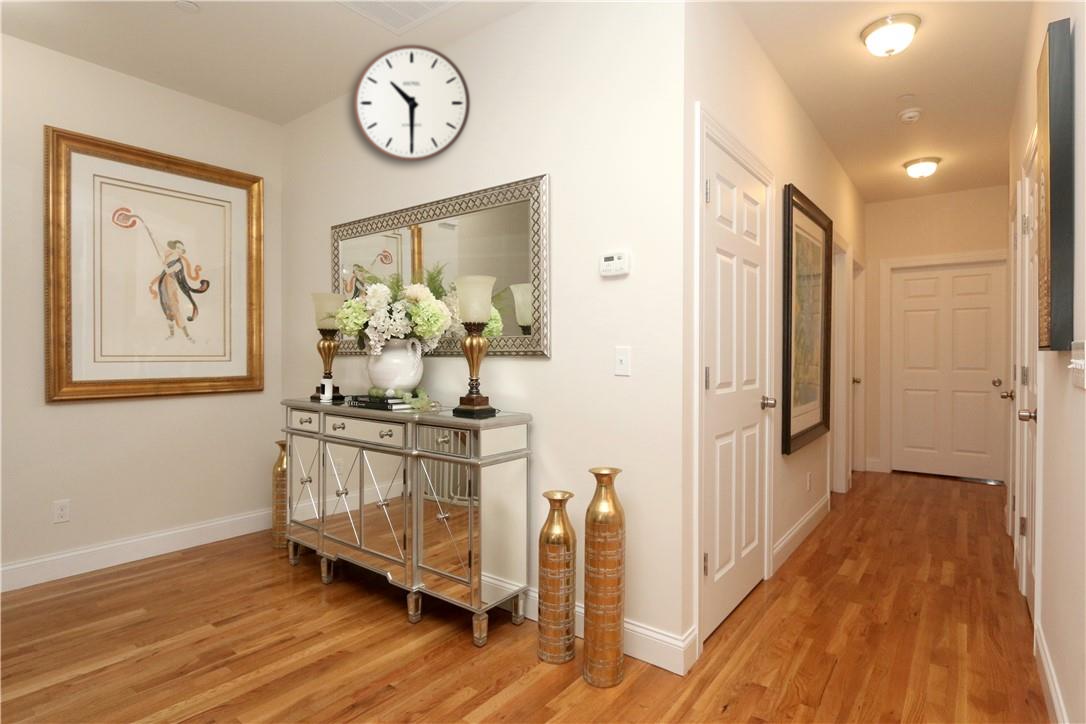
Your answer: **10:30**
